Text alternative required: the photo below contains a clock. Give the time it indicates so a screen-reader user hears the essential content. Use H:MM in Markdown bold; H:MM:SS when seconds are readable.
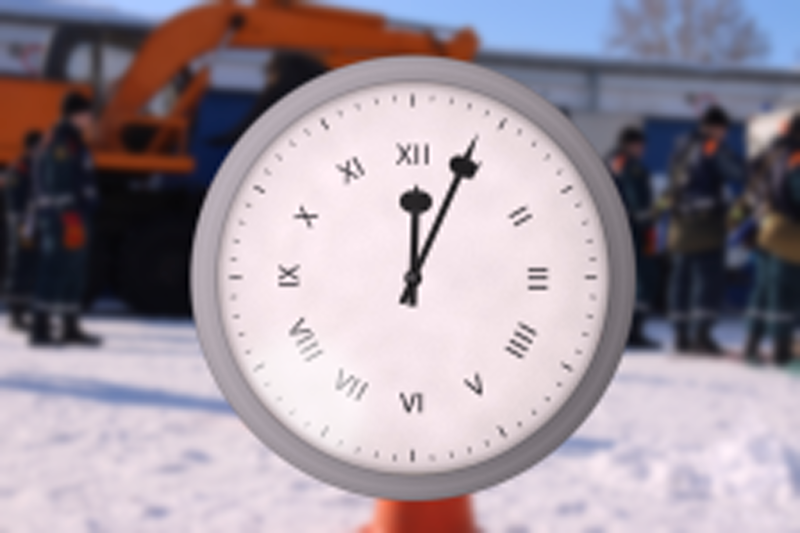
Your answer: **12:04**
